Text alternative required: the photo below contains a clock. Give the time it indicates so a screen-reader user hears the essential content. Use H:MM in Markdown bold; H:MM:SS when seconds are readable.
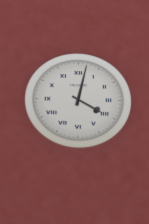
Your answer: **4:02**
